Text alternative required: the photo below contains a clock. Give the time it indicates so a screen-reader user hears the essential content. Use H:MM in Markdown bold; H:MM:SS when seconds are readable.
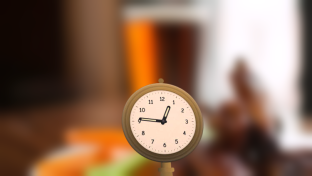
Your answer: **12:46**
